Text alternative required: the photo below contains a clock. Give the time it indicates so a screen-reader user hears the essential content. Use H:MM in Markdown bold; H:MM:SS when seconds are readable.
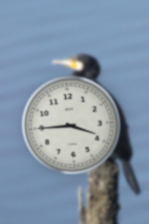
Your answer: **3:45**
